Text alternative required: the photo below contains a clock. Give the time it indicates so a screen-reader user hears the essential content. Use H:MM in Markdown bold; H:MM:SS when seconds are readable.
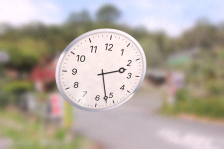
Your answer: **2:27**
